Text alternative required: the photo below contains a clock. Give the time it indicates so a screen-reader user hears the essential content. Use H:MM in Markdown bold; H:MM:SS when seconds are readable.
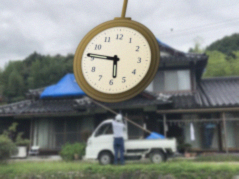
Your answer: **5:46**
